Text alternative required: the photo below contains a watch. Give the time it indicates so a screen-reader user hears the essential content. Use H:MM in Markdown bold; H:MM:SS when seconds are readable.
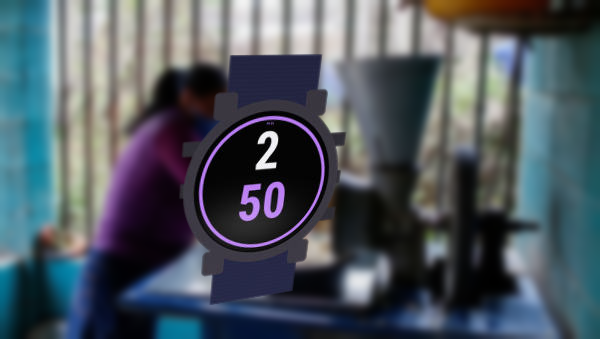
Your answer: **2:50**
